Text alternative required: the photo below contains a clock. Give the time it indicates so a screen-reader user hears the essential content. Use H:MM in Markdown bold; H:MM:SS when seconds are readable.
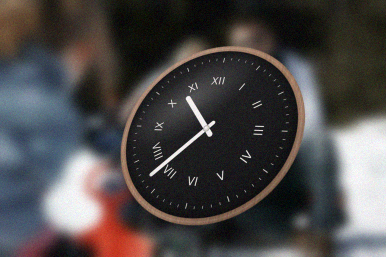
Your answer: **10:37**
